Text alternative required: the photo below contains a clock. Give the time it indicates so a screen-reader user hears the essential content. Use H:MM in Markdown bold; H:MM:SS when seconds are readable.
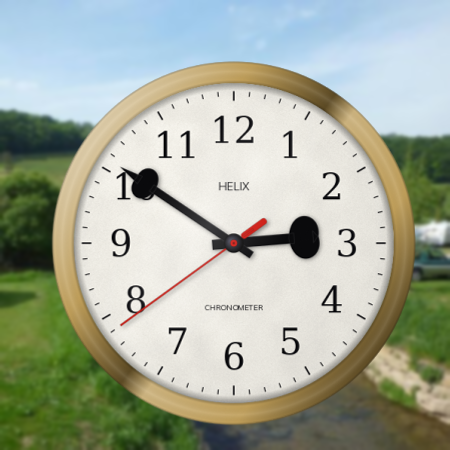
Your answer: **2:50:39**
